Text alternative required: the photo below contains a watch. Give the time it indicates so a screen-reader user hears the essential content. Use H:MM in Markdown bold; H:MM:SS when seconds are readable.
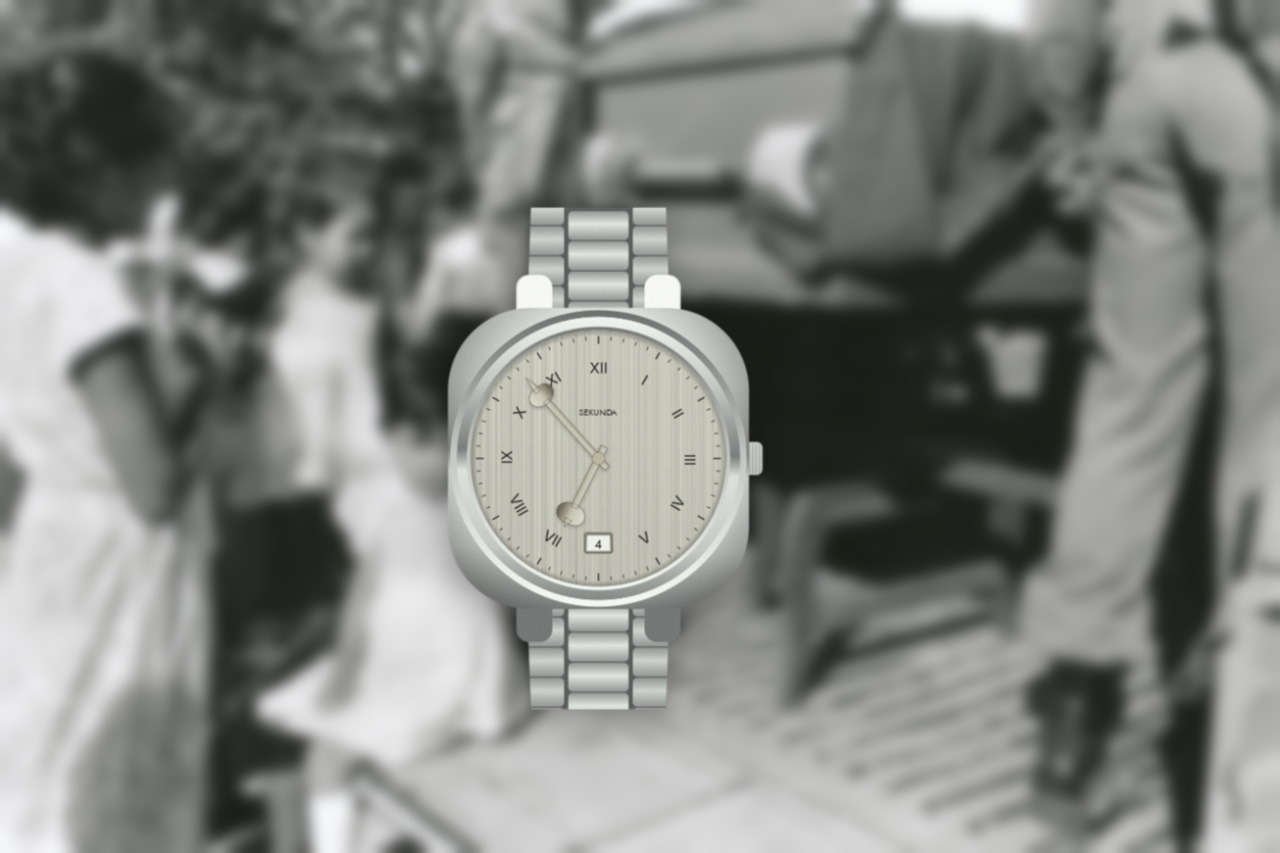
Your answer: **6:53**
